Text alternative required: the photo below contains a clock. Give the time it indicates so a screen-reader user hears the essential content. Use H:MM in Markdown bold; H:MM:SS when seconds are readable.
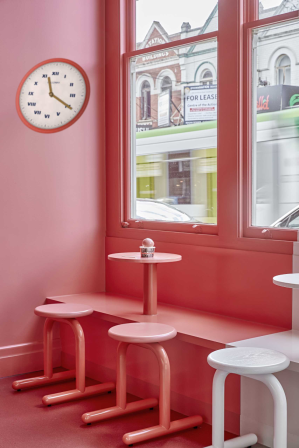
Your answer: **11:20**
